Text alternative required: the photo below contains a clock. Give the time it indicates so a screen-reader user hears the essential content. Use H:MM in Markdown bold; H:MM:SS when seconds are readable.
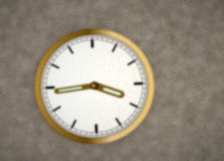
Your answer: **3:44**
